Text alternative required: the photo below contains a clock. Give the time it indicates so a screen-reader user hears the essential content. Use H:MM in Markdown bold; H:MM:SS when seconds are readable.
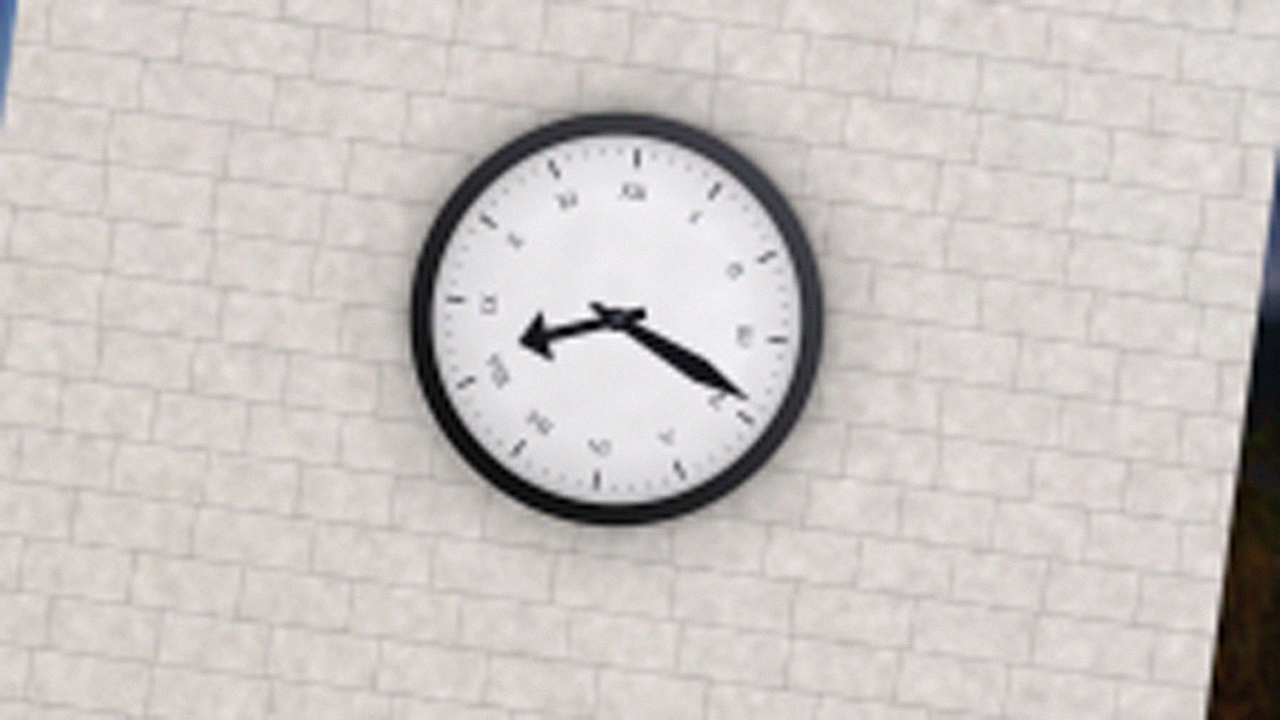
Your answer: **8:19**
